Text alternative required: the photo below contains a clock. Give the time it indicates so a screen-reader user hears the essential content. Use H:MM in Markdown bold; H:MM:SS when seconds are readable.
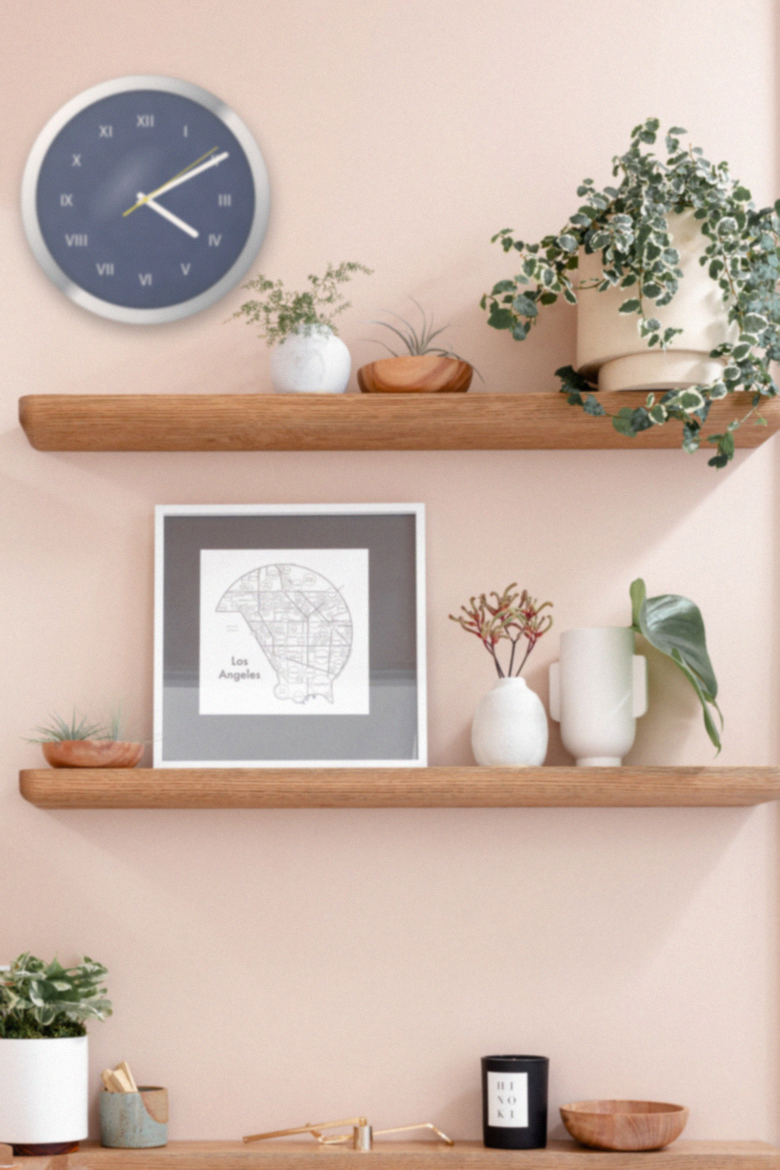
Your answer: **4:10:09**
